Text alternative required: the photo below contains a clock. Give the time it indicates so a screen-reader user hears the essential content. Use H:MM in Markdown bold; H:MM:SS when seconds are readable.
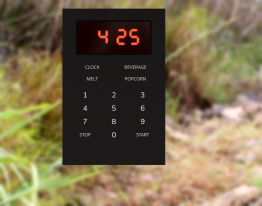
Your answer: **4:25**
